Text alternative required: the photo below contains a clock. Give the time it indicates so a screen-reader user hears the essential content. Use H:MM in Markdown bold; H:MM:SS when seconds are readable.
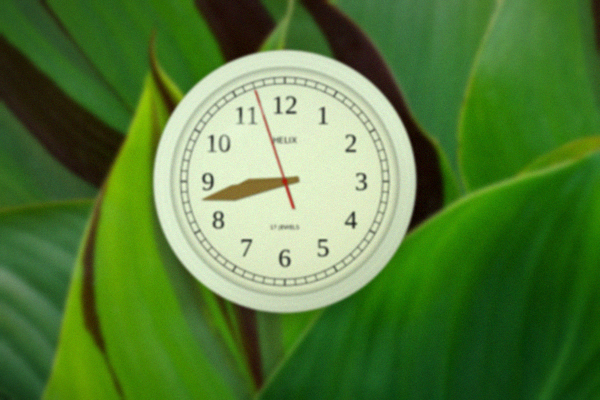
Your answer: **8:42:57**
